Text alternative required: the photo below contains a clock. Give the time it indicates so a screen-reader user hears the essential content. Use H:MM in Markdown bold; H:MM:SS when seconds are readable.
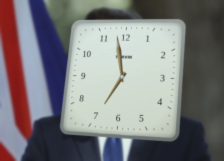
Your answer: **6:58**
